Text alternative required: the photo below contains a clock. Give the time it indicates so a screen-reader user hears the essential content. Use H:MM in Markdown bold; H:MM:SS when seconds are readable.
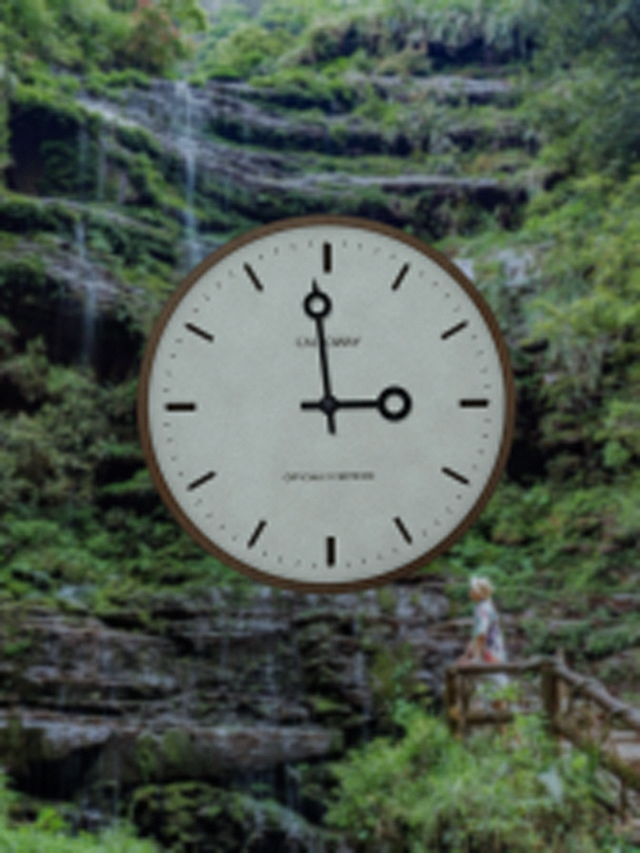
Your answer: **2:59**
